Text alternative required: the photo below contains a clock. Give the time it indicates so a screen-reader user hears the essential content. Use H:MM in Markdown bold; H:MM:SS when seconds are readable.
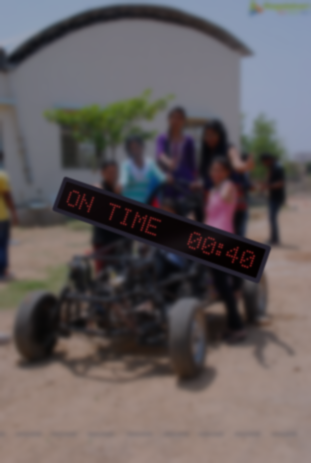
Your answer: **0:40**
